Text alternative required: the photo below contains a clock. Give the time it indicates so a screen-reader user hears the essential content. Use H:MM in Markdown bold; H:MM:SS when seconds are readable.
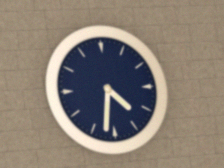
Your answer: **4:32**
